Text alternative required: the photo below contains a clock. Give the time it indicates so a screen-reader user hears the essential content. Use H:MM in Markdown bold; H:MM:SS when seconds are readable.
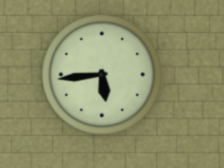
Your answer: **5:44**
